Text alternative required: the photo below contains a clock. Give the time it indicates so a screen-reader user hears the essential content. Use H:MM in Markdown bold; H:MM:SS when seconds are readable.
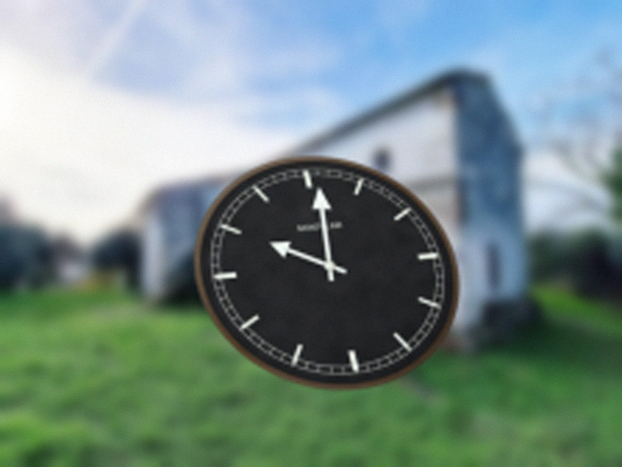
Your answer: **10:01**
